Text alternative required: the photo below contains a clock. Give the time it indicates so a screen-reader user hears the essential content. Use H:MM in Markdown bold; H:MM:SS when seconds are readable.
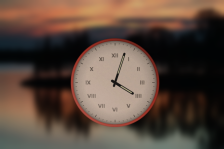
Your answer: **4:03**
